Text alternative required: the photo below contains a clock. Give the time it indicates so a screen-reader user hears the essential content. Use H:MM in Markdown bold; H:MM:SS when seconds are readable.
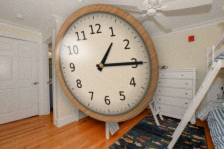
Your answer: **1:15**
